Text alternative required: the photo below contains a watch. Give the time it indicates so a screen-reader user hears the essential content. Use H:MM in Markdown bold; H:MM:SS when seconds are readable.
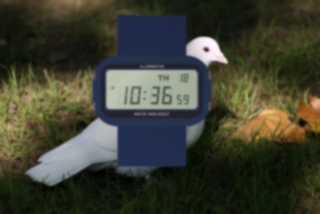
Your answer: **10:36**
